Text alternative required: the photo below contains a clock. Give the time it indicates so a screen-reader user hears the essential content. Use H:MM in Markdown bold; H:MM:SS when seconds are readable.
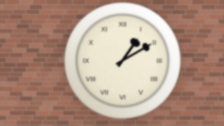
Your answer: **1:10**
